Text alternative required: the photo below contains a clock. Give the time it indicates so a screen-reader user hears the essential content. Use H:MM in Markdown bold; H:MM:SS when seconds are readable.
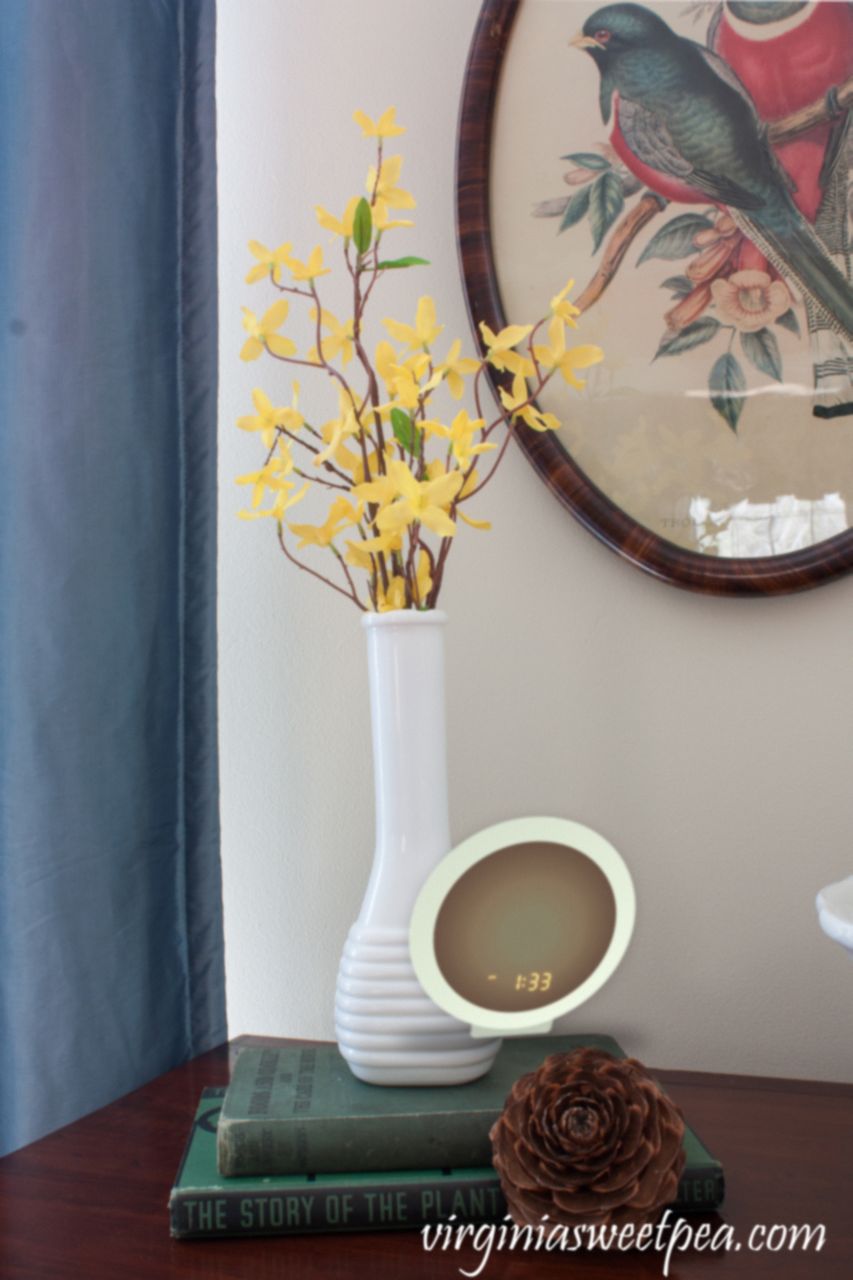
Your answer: **1:33**
